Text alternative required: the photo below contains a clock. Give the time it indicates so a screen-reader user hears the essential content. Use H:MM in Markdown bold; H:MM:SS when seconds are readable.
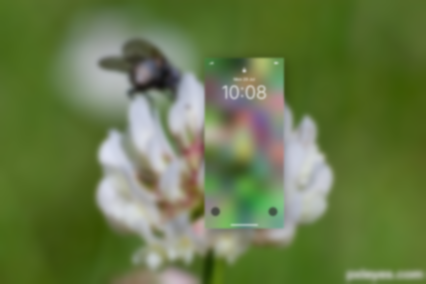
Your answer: **10:08**
